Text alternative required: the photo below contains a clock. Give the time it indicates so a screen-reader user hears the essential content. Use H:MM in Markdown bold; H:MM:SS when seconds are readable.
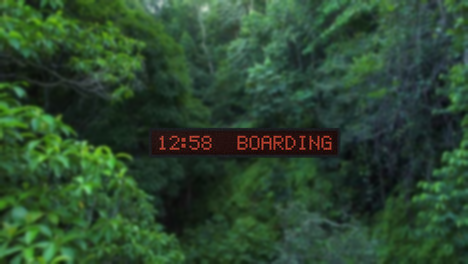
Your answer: **12:58**
